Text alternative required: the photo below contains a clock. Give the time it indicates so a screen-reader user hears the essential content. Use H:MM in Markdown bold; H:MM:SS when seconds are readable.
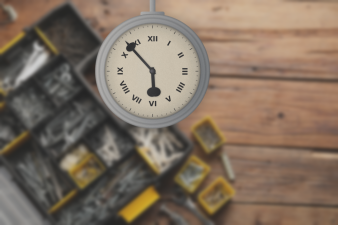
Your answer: **5:53**
